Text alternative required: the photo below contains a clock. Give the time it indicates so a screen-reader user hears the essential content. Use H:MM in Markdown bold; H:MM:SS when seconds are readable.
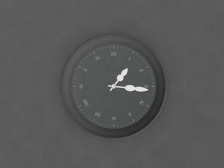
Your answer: **1:16**
